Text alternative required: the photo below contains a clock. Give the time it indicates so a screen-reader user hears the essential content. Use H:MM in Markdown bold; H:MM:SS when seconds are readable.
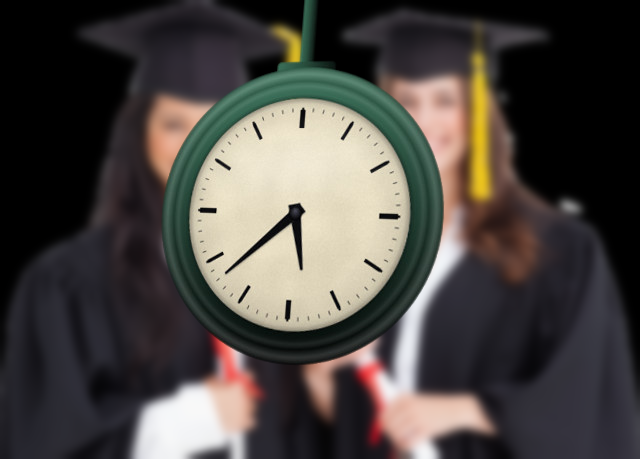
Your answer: **5:38**
